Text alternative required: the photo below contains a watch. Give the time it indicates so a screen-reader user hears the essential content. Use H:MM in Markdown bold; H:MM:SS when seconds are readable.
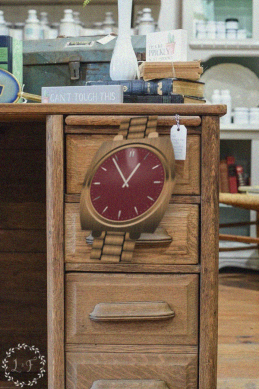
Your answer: **12:54**
